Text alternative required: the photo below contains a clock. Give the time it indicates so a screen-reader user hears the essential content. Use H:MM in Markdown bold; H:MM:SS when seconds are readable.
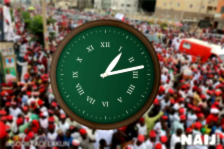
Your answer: **1:13**
